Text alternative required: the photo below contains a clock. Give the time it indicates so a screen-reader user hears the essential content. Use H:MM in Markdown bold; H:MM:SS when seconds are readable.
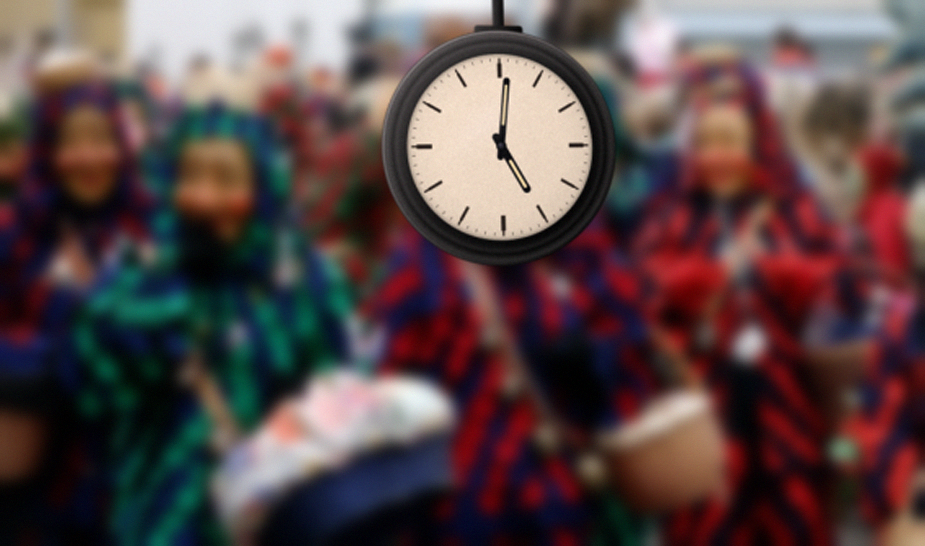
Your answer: **5:01**
